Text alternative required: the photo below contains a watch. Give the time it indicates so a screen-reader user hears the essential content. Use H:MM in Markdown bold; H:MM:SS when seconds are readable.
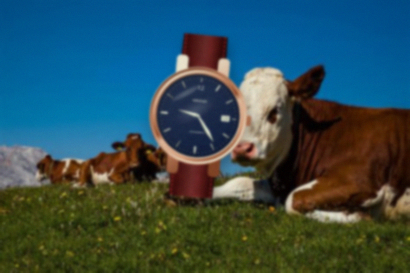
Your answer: **9:24**
